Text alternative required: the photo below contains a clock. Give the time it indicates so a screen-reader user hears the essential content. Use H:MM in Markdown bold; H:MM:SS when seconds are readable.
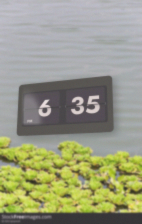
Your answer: **6:35**
